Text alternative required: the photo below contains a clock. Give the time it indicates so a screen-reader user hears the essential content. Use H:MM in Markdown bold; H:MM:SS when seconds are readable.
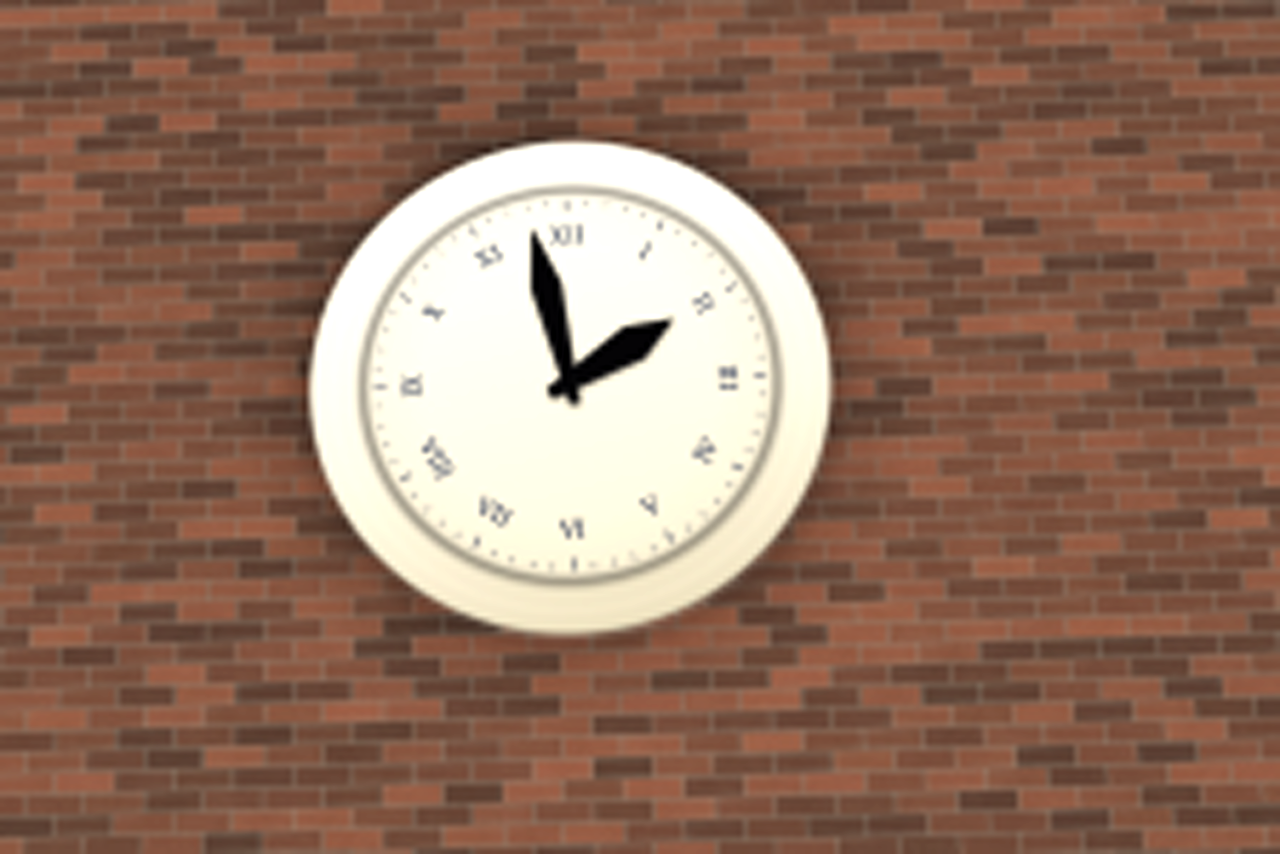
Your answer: **1:58**
